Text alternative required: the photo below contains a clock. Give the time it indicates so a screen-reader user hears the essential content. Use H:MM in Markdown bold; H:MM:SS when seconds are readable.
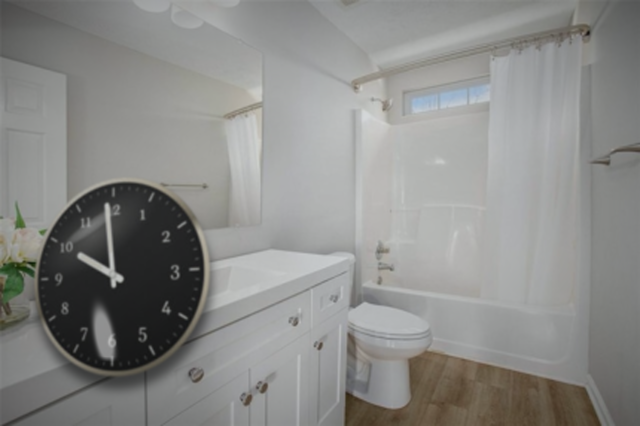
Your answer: **9:59**
